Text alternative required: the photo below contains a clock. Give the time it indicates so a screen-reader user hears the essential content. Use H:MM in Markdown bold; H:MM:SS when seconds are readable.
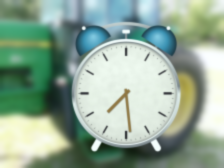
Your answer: **7:29**
